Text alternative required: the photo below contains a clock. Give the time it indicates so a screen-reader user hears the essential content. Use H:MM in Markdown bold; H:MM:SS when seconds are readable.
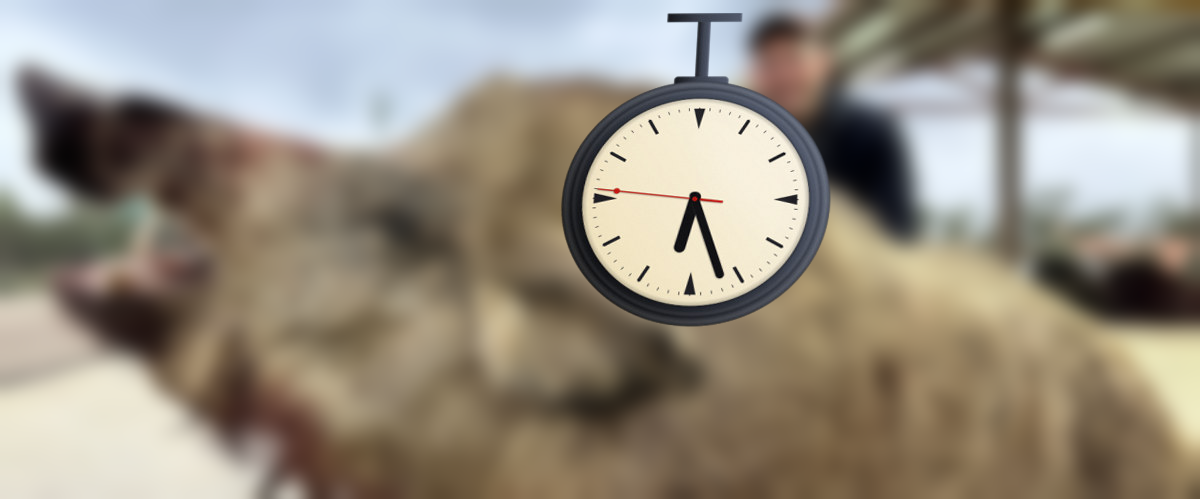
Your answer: **6:26:46**
